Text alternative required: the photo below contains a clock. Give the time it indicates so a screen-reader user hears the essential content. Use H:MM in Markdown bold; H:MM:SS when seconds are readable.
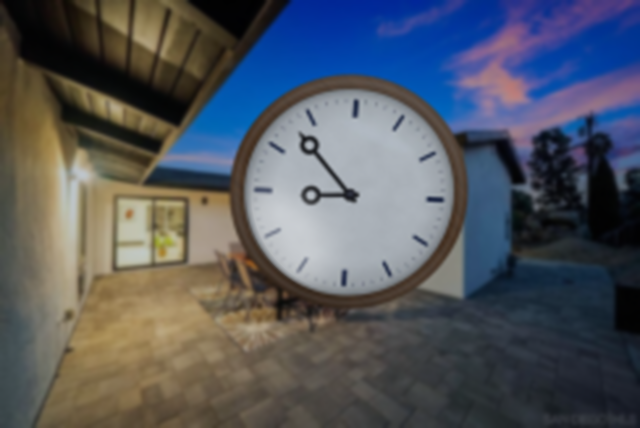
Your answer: **8:53**
